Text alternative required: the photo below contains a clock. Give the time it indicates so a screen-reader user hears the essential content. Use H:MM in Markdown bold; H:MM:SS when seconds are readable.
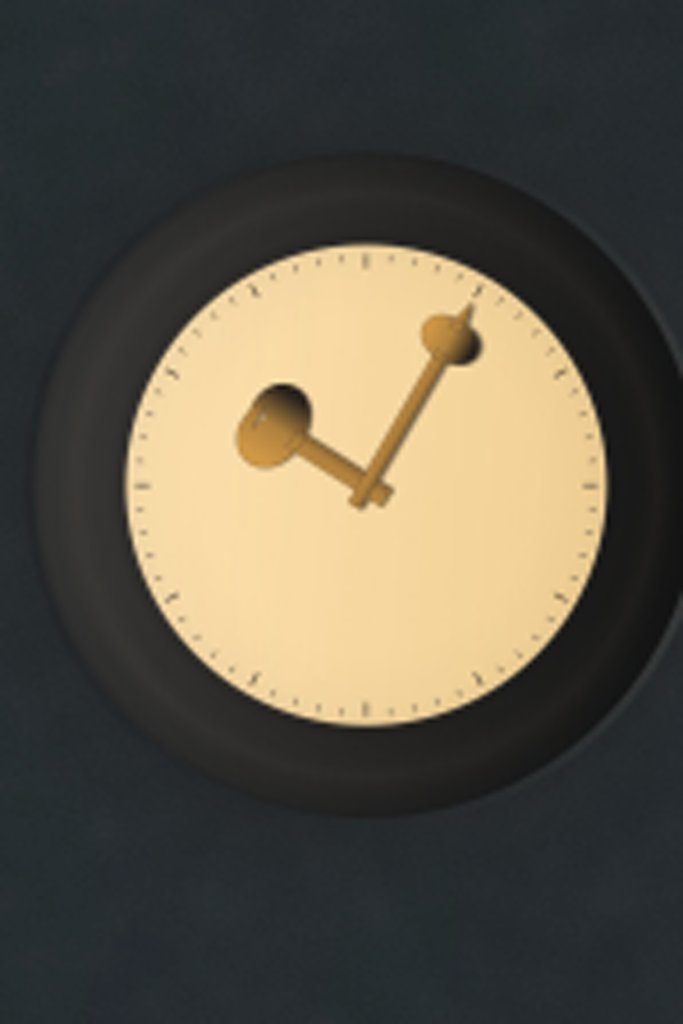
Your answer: **10:05**
